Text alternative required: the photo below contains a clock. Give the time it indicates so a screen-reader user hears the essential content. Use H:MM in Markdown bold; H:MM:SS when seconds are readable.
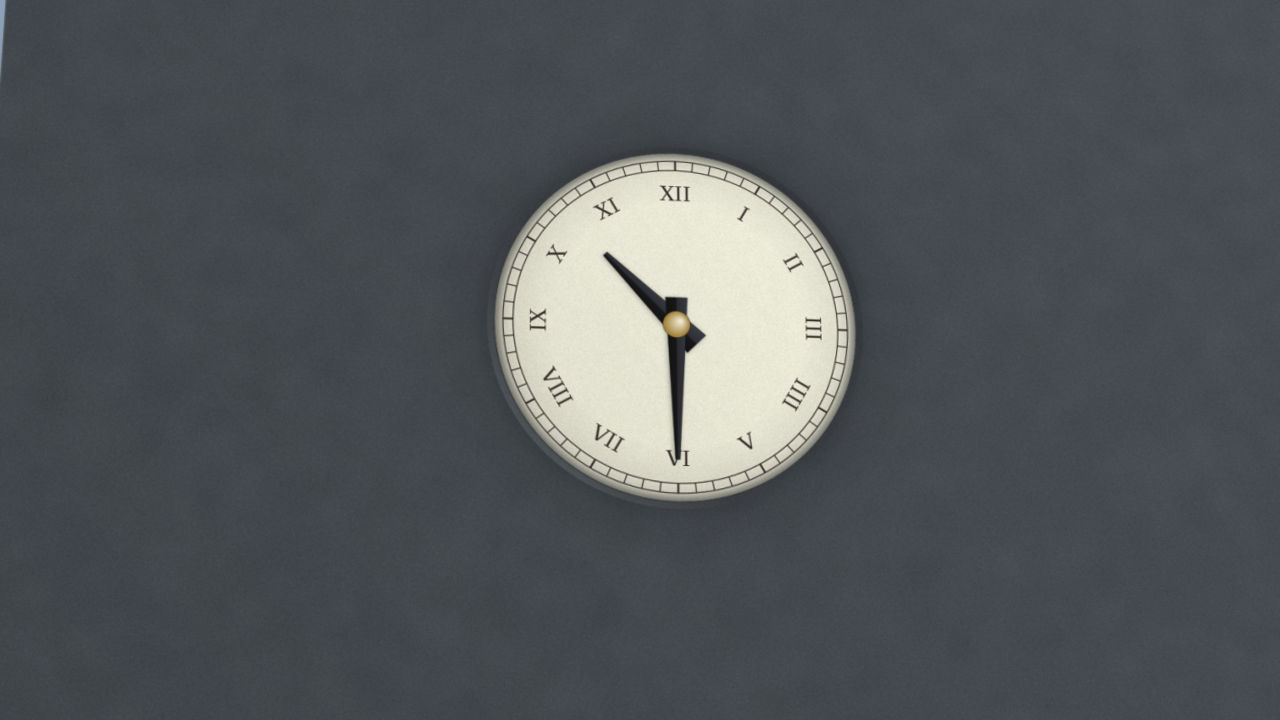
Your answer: **10:30**
